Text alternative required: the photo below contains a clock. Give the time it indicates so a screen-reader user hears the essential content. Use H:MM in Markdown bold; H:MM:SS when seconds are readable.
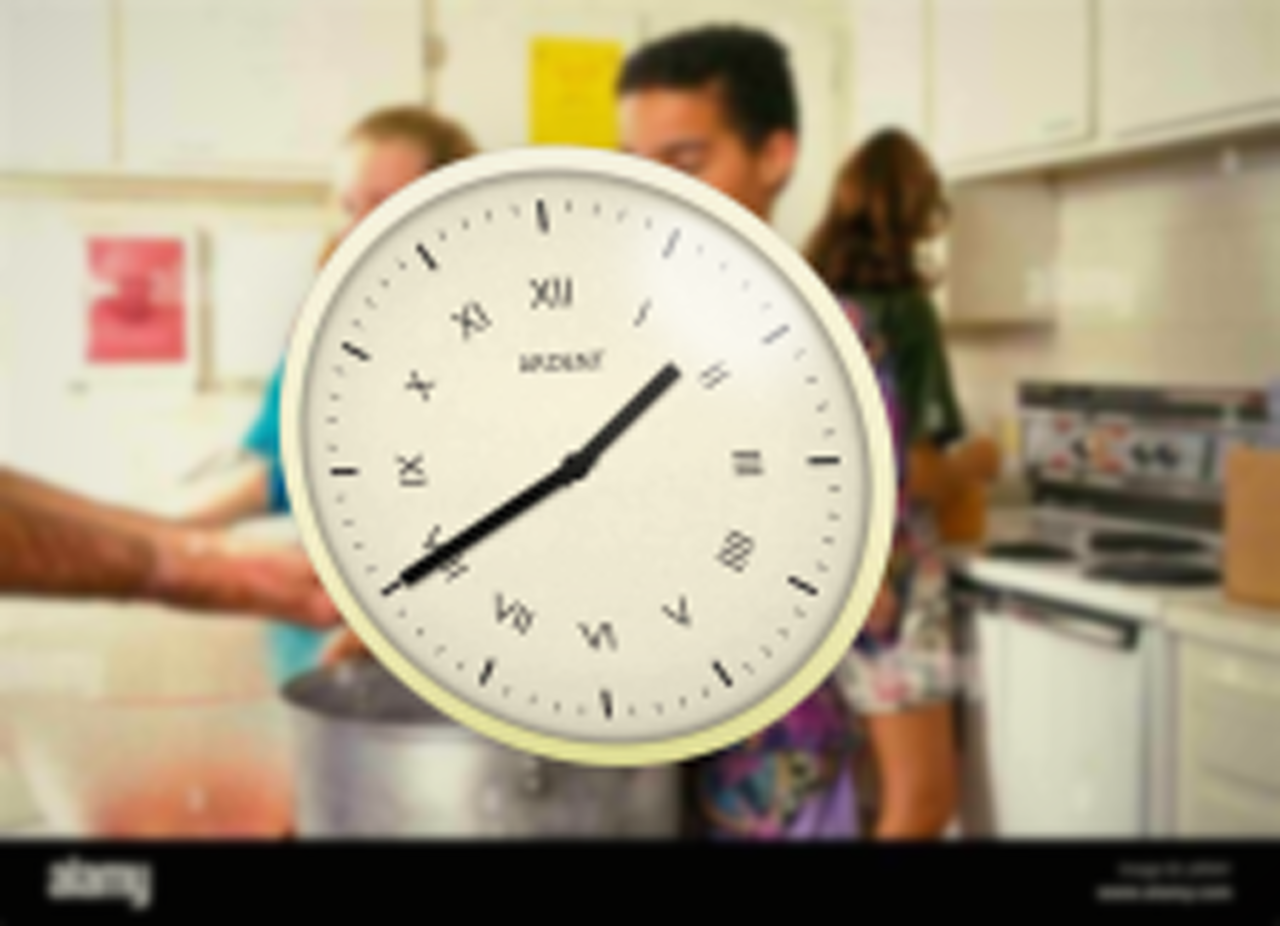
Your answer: **1:40**
